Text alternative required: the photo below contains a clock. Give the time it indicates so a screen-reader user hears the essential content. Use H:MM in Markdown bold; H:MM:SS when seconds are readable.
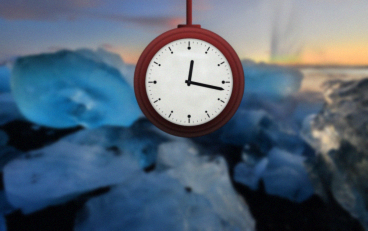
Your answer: **12:17**
